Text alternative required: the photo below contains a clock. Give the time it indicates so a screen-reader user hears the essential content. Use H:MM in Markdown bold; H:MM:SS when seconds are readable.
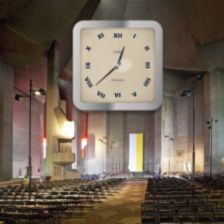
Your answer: **12:38**
